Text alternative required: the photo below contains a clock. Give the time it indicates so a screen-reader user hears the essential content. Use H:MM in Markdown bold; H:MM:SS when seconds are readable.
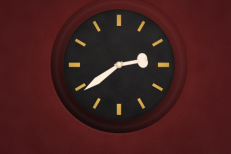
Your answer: **2:39**
